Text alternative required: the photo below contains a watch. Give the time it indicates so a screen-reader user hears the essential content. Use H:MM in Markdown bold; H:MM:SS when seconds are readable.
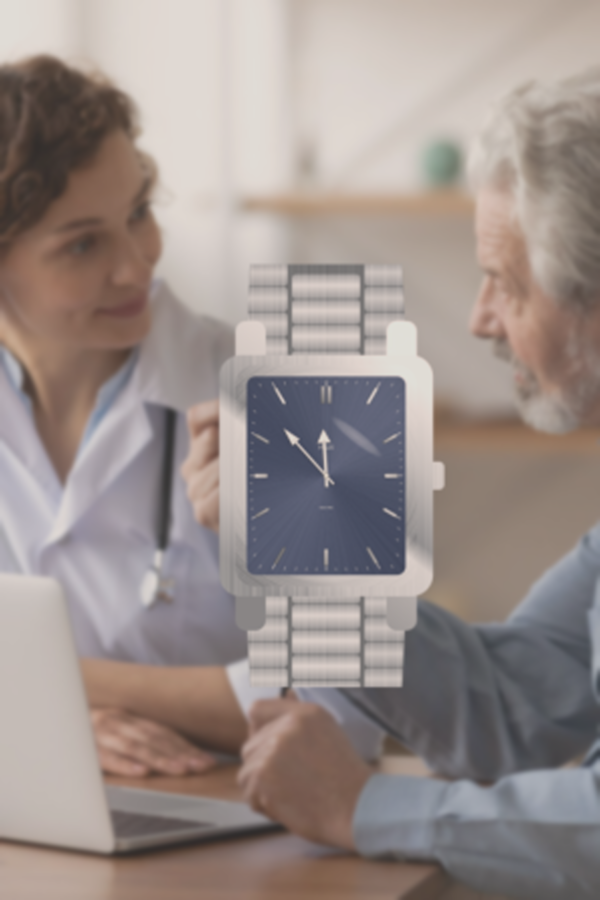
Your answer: **11:53**
